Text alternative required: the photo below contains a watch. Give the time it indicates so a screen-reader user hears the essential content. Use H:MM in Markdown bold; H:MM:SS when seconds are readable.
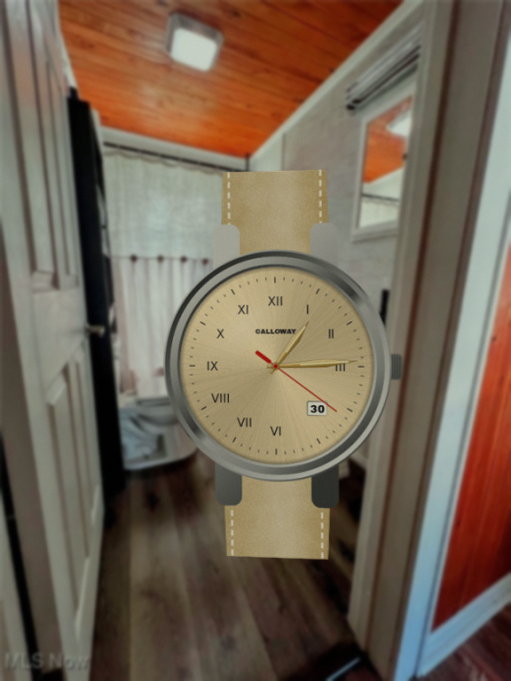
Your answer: **1:14:21**
